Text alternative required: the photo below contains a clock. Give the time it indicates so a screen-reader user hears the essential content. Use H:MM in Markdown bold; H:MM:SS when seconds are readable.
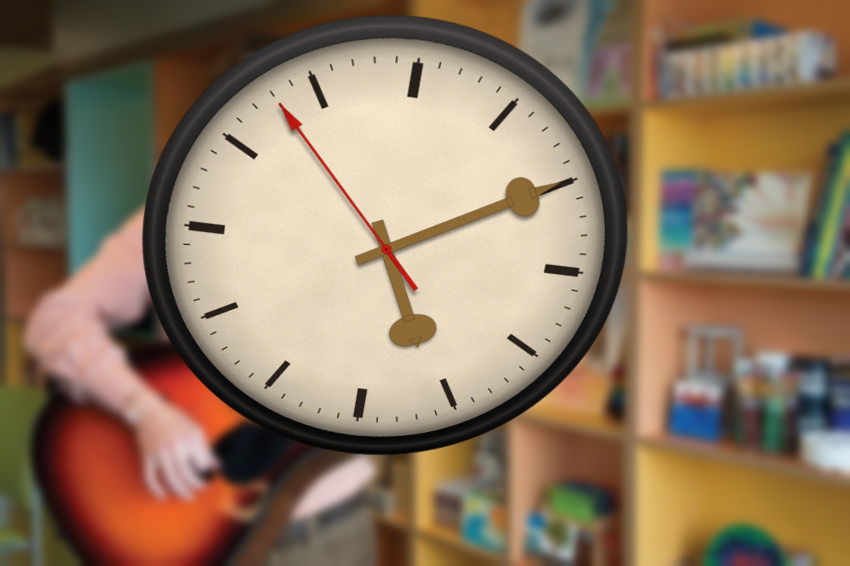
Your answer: **5:09:53**
